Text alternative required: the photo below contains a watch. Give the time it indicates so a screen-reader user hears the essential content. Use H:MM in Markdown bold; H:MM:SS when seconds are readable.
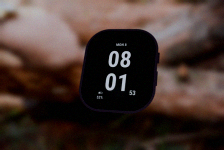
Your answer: **8:01**
